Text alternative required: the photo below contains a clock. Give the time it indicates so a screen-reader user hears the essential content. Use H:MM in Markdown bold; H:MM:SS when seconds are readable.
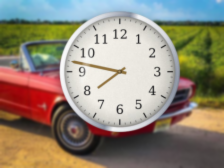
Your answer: **7:47**
